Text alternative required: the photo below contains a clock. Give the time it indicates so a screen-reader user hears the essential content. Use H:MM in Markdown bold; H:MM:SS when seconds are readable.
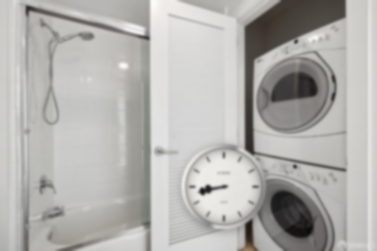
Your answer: **8:43**
